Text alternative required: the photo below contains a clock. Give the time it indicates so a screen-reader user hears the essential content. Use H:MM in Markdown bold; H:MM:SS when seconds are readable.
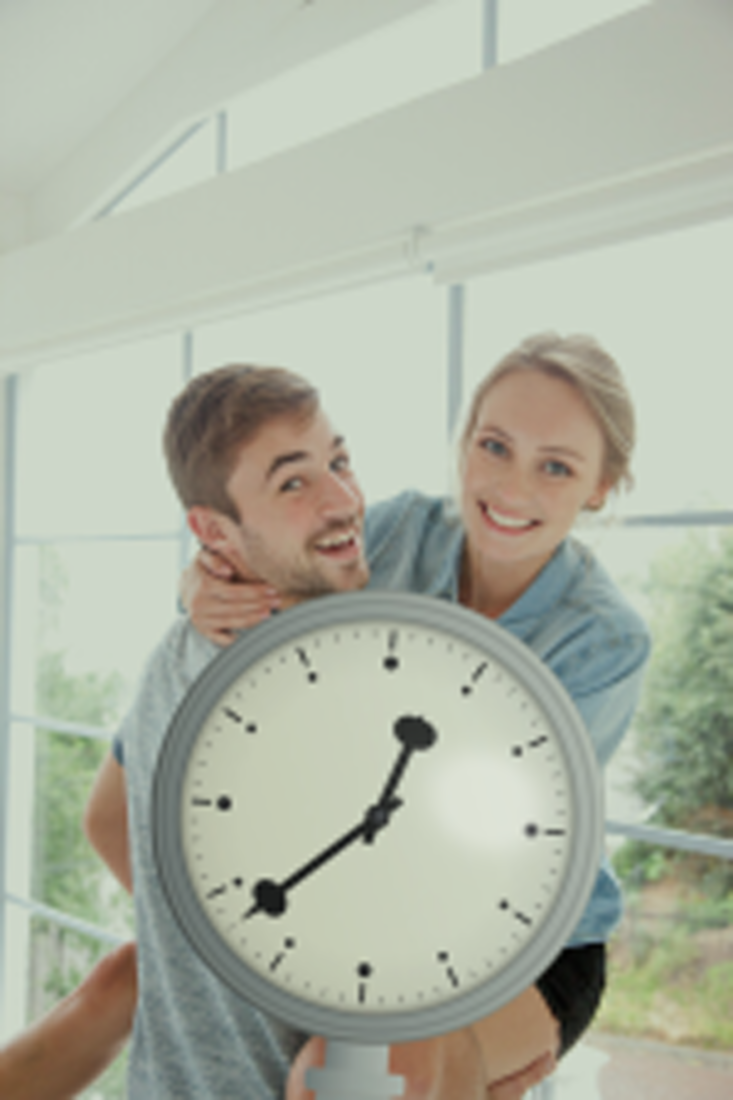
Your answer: **12:38**
